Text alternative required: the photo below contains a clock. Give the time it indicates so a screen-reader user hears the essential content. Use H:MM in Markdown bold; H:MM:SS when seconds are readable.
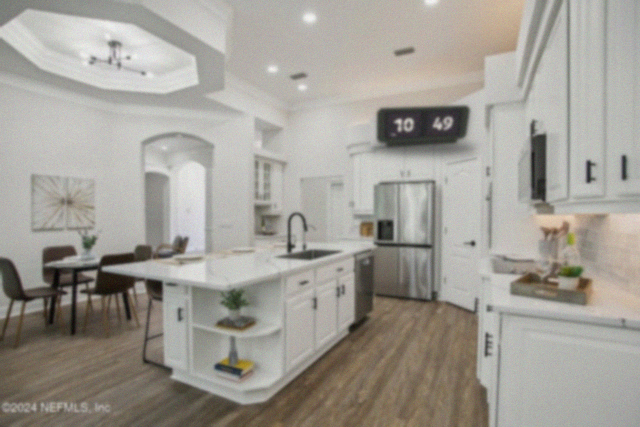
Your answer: **10:49**
